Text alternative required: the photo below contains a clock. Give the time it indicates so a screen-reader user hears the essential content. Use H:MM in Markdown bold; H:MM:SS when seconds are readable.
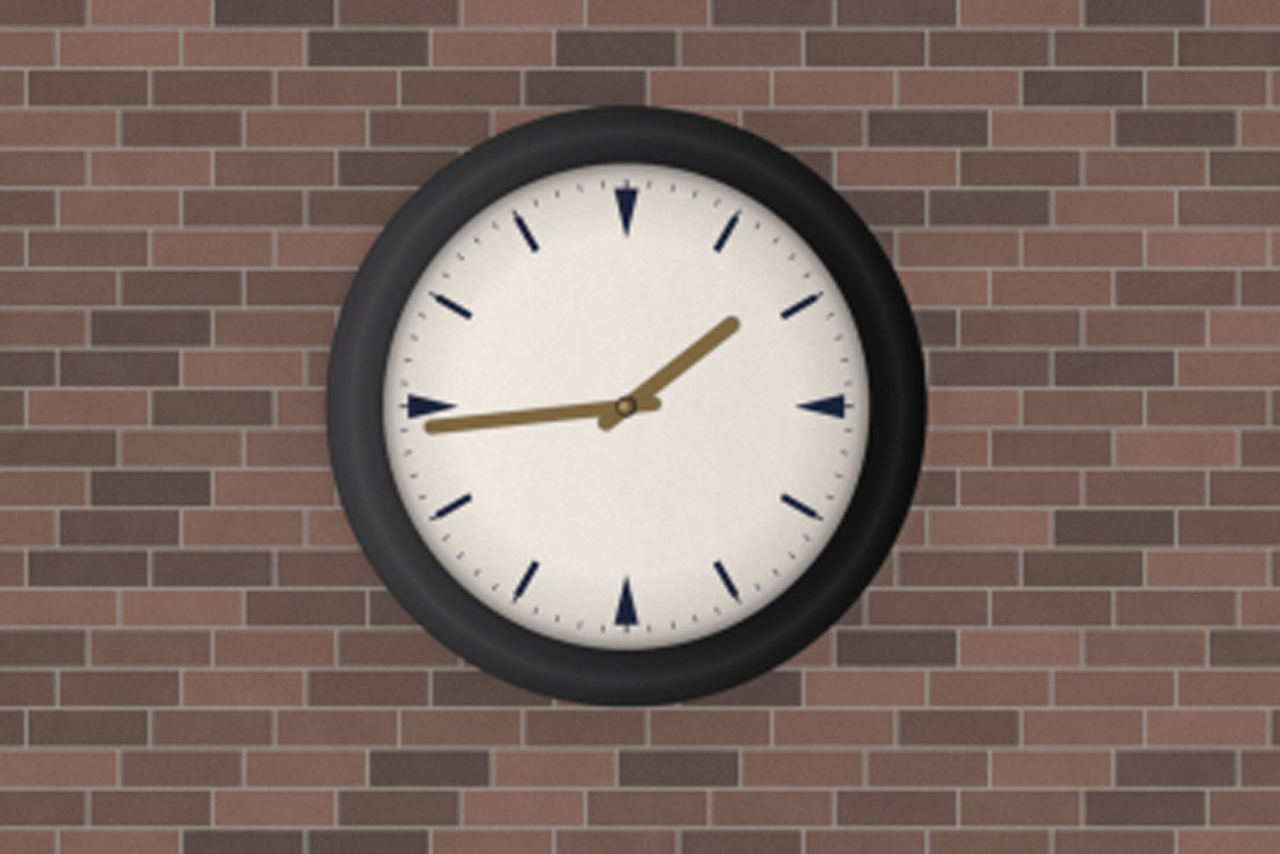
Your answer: **1:44**
